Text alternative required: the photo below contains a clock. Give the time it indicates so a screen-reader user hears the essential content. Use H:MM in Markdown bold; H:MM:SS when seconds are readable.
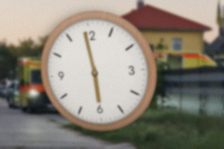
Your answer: **5:59**
